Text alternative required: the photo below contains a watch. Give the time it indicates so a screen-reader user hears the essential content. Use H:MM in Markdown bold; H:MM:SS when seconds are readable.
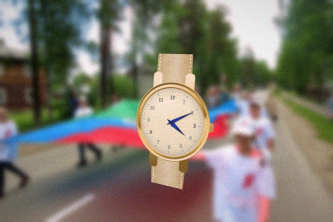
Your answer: **4:10**
